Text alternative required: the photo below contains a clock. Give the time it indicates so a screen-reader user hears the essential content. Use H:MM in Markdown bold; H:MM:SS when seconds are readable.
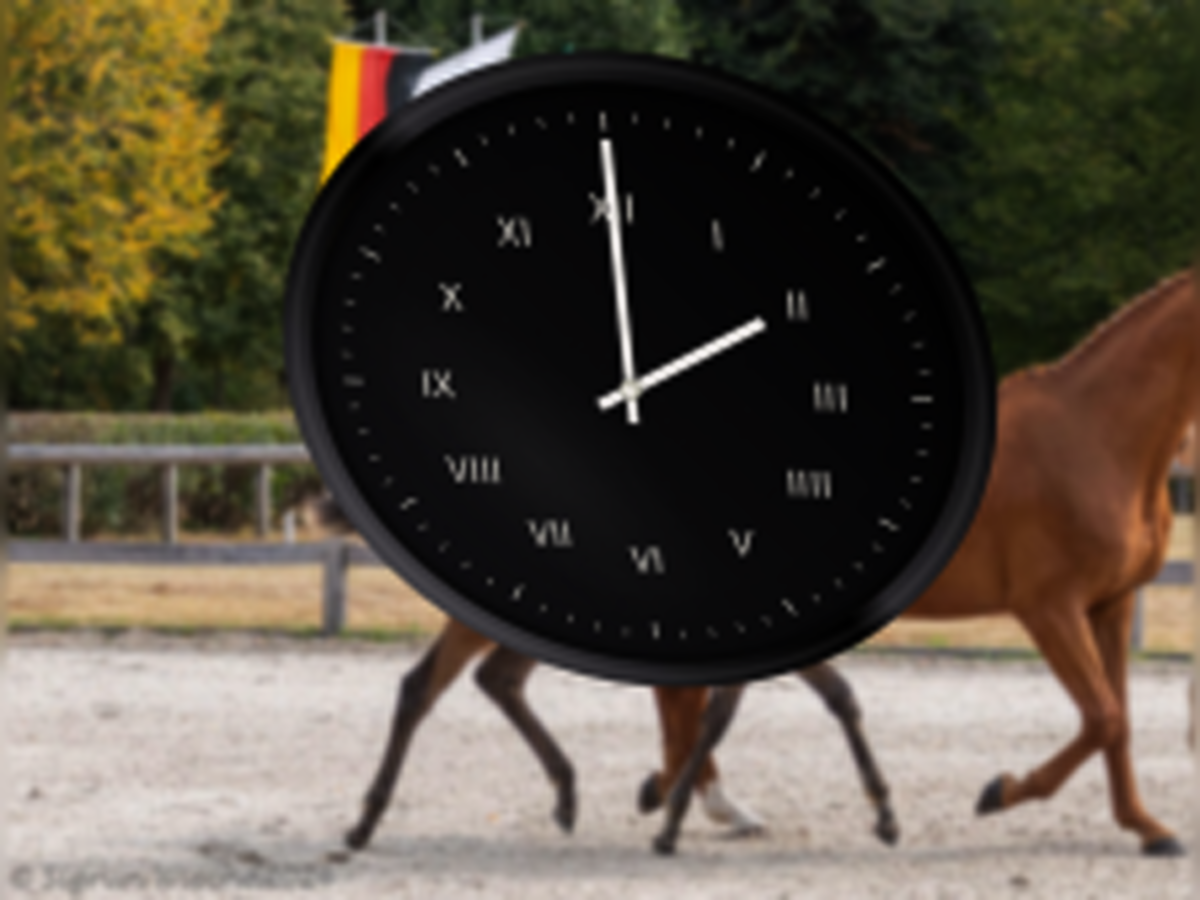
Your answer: **2:00**
